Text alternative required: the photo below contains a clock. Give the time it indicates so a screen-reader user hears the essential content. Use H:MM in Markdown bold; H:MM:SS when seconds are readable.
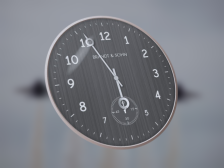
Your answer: **5:56**
